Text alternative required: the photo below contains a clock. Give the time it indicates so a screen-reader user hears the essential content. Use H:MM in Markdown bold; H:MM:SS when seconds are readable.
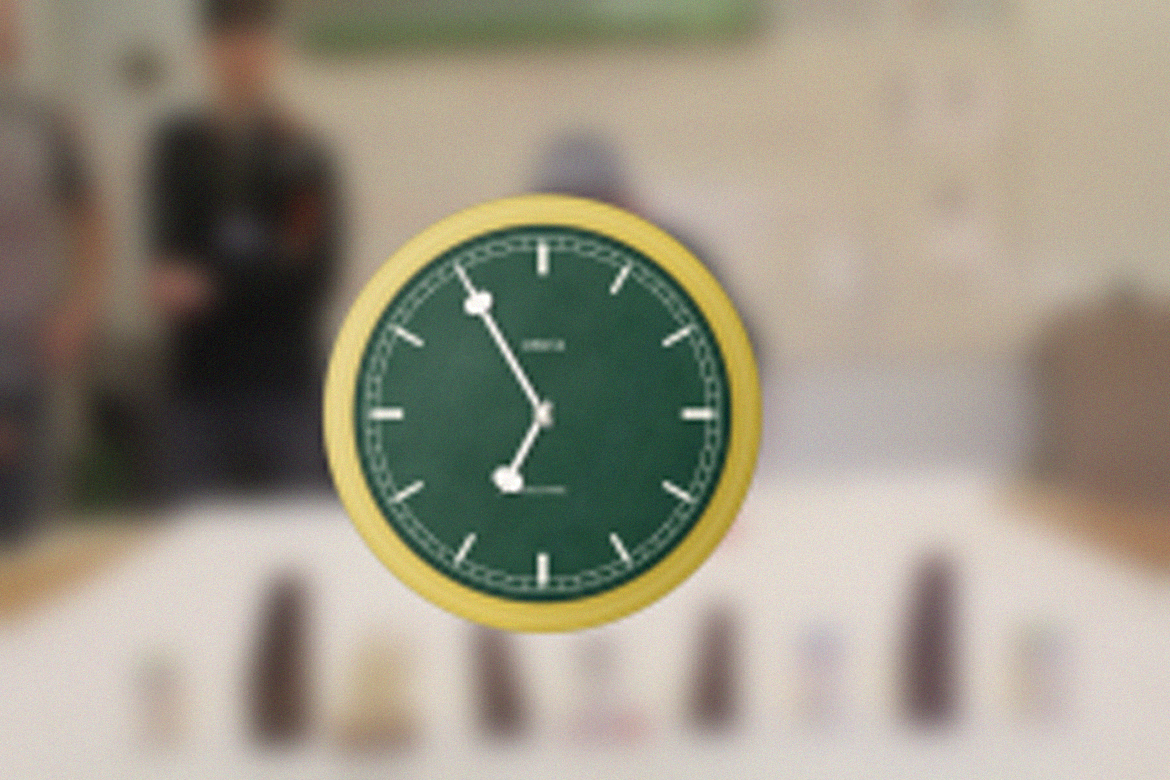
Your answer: **6:55**
